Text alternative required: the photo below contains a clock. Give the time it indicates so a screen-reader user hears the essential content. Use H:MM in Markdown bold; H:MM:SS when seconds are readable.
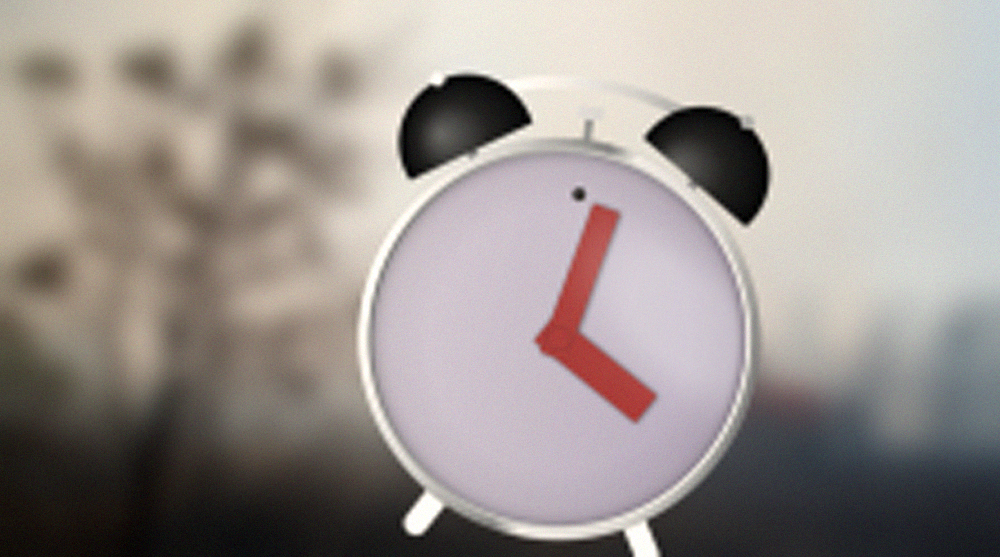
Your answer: **4:02**
